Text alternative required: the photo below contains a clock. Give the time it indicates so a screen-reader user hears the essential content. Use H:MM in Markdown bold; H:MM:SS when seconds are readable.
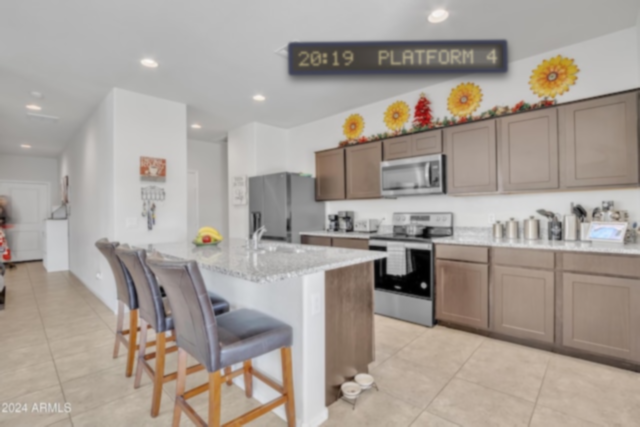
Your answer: **20:19**
